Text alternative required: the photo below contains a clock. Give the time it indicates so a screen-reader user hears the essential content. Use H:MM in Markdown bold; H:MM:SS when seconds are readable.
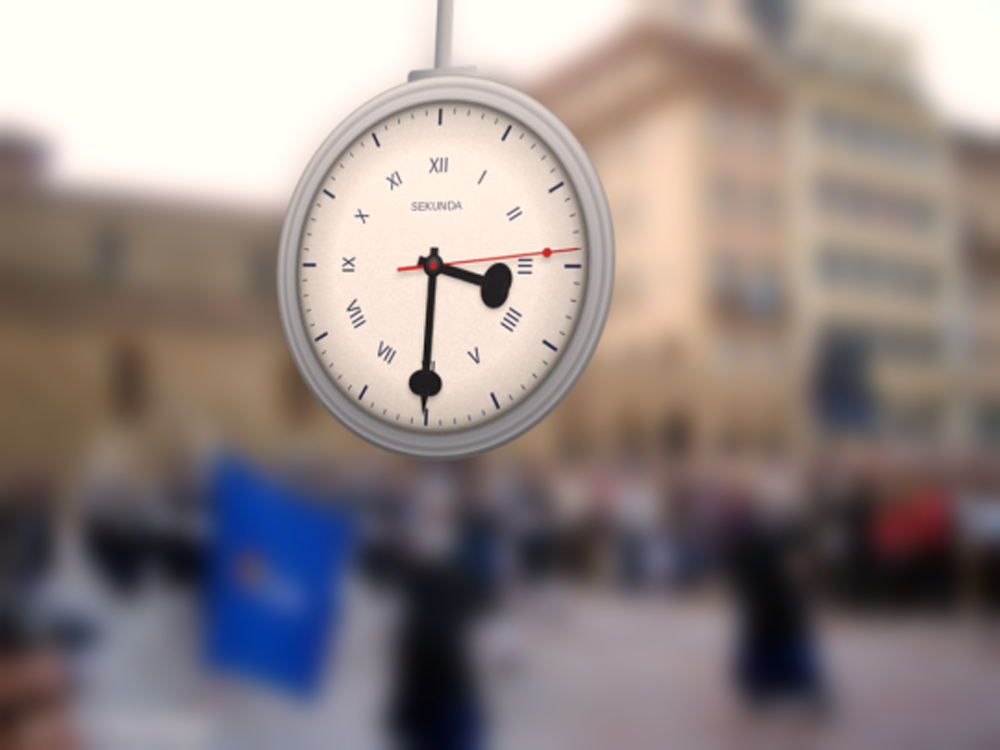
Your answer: **3:30:14**
